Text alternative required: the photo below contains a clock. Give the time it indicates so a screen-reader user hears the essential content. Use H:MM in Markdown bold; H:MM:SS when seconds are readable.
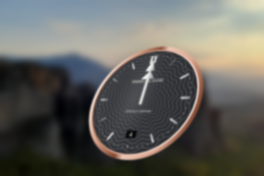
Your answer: **12:00**
